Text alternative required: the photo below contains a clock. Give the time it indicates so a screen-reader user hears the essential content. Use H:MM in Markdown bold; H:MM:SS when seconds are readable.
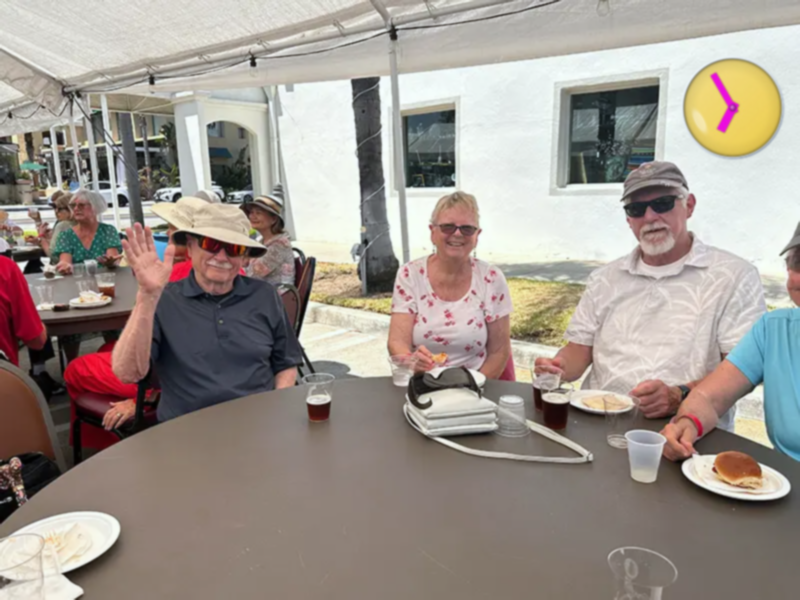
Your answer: **6:55**
